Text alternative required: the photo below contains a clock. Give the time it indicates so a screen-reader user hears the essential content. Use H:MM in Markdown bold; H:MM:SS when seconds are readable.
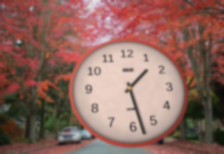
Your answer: **1:28**
